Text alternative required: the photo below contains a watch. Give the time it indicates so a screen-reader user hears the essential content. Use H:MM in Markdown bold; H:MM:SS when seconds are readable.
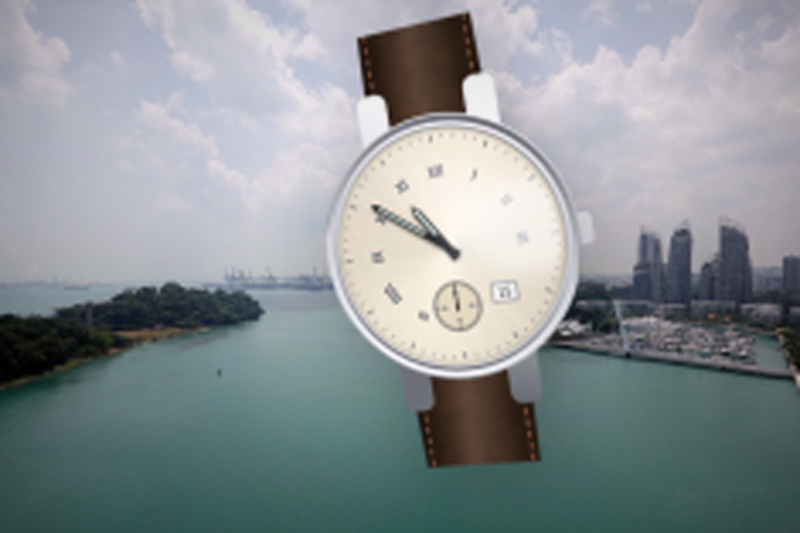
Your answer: **10:51**
